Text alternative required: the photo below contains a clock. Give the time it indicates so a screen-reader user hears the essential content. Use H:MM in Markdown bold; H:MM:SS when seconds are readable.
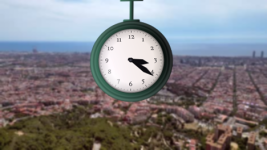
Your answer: **3:21**
